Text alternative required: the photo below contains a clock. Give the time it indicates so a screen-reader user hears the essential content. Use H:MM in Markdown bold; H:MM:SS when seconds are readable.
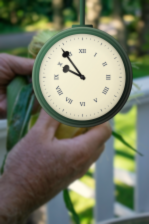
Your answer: **9:54**
